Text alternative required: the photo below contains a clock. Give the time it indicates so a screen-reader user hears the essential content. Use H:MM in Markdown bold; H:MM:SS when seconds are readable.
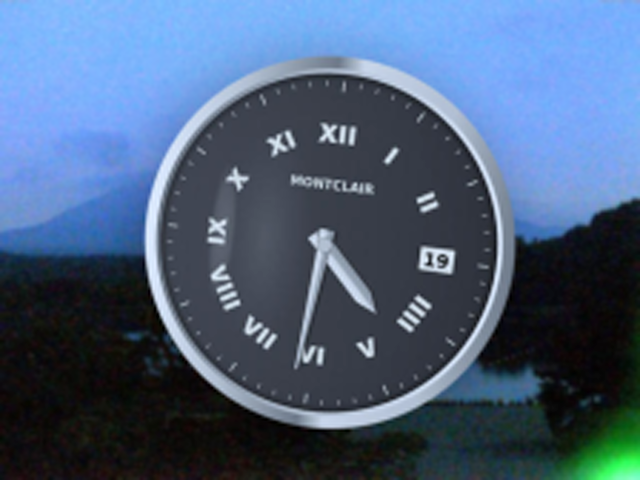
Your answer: **4:31**
